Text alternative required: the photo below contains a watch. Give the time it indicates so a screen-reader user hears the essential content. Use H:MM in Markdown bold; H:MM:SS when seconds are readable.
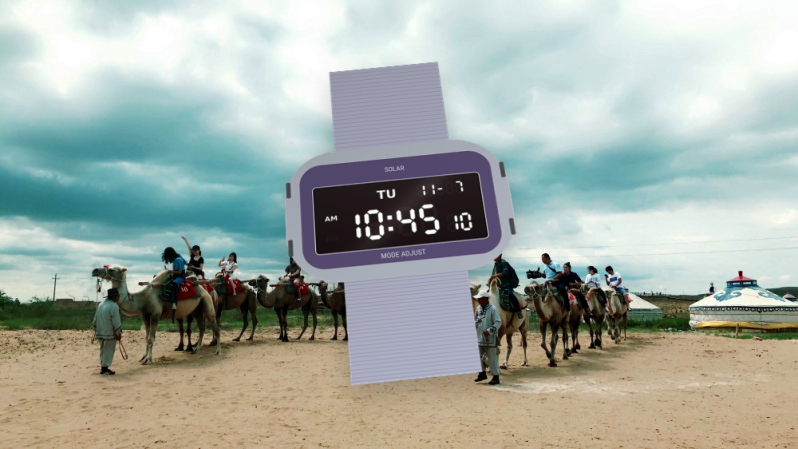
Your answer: **10:45:10**
